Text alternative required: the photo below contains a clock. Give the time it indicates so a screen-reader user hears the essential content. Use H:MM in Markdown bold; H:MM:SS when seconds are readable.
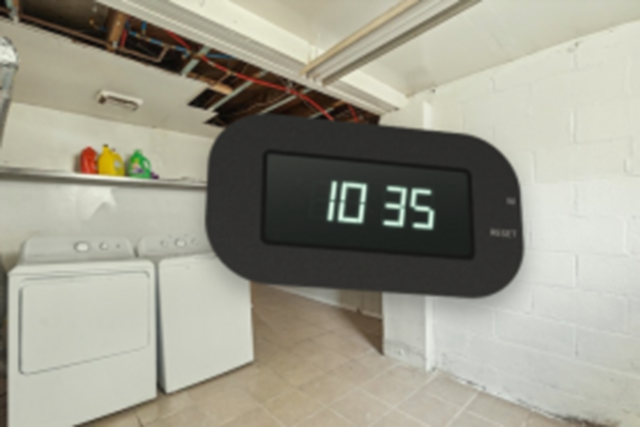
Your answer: **10:35**
